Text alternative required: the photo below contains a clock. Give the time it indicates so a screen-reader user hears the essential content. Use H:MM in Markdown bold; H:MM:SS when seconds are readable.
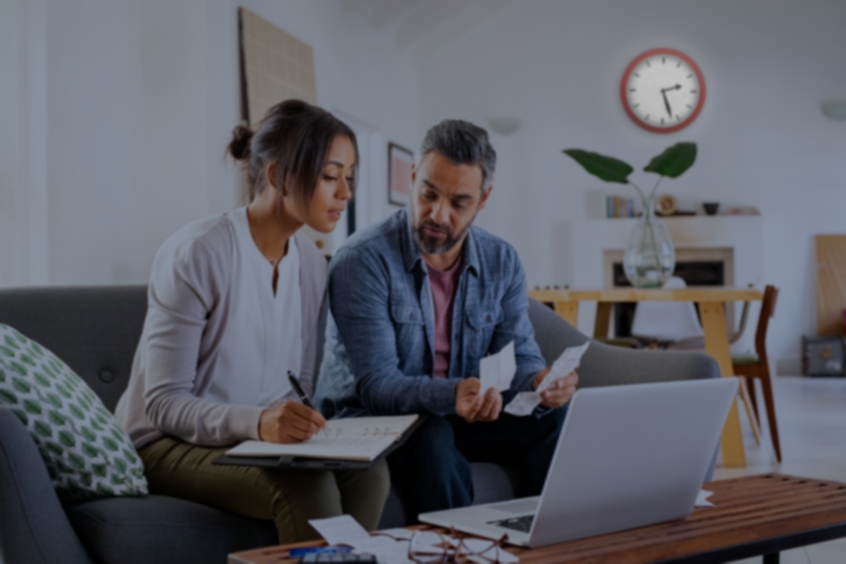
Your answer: **2:27**
